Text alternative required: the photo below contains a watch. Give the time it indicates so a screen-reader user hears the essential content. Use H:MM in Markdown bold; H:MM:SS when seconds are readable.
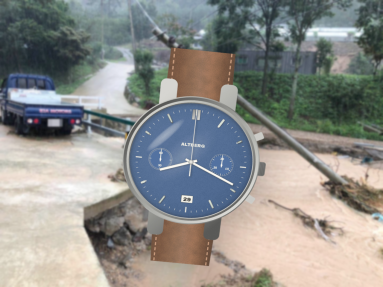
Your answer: **8:19**
